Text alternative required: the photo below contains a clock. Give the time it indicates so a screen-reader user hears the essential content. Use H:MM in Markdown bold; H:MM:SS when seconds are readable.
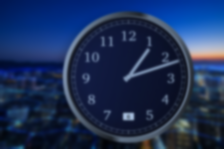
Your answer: **1:12**
